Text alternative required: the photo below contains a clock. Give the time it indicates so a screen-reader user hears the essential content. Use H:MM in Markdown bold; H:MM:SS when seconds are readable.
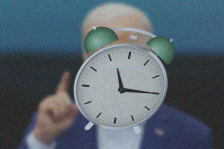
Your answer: **11:15**
